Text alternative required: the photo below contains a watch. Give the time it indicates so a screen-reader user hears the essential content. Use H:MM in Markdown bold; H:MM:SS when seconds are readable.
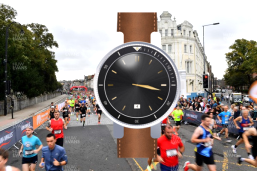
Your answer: **3:17**
